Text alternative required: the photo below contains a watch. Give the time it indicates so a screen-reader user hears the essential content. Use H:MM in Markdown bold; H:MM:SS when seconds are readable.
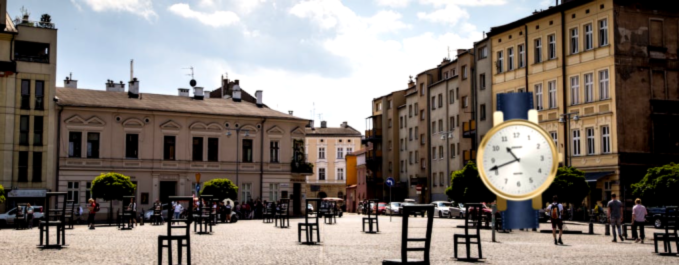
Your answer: **10:42**
